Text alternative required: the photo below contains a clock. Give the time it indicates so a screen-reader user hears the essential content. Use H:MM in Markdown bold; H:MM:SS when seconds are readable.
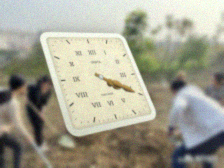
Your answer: **4:20**
